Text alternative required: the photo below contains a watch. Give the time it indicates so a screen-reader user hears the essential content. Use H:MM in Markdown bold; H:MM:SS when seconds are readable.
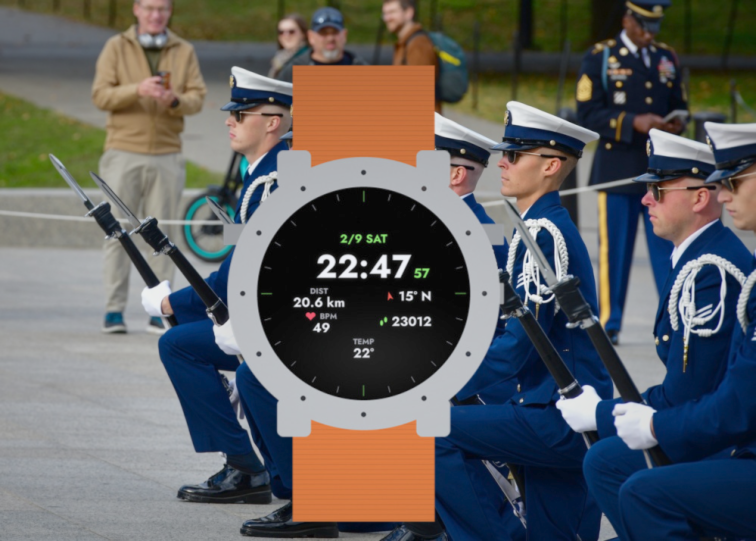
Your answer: **22:47:57**
